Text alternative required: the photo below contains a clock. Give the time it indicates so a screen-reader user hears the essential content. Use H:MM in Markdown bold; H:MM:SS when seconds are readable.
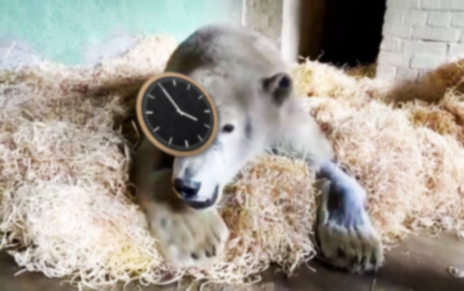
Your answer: **3:55**
